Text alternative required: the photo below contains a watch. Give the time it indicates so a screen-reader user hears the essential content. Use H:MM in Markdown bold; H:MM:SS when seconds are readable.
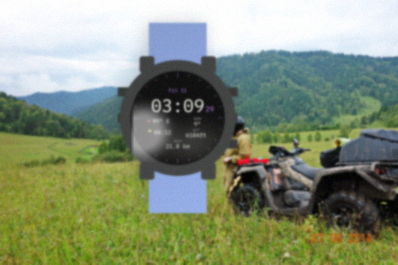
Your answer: **3:09**
